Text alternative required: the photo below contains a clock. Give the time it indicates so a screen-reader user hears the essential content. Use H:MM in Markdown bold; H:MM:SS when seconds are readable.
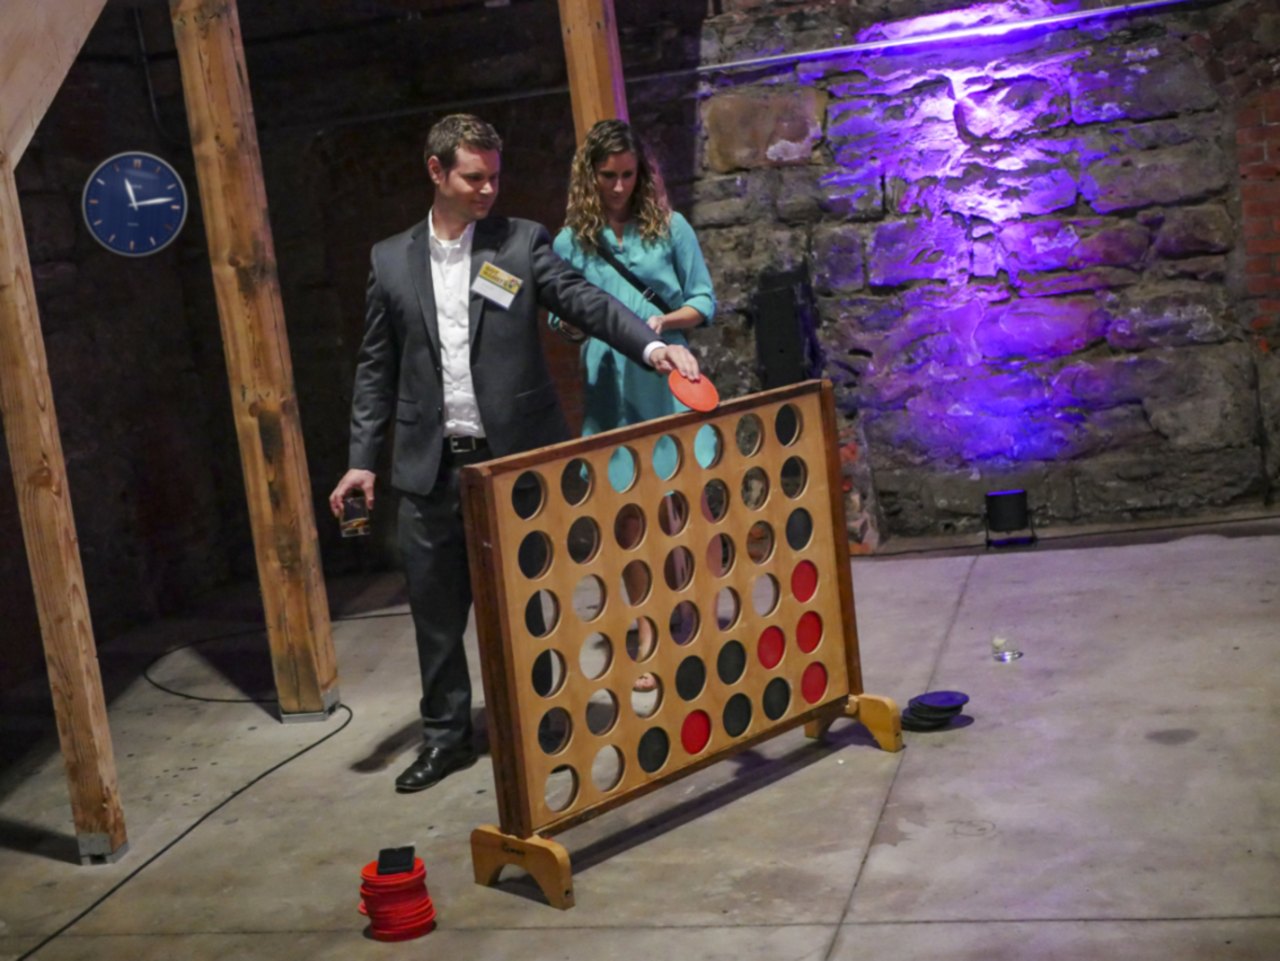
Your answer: **11:13**
